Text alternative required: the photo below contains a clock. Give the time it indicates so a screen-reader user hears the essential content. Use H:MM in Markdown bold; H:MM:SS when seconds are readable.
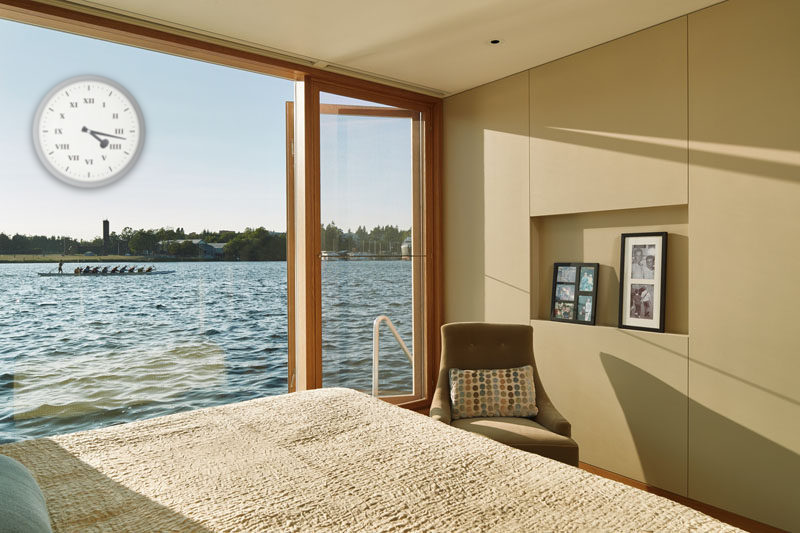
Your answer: **4:17**
